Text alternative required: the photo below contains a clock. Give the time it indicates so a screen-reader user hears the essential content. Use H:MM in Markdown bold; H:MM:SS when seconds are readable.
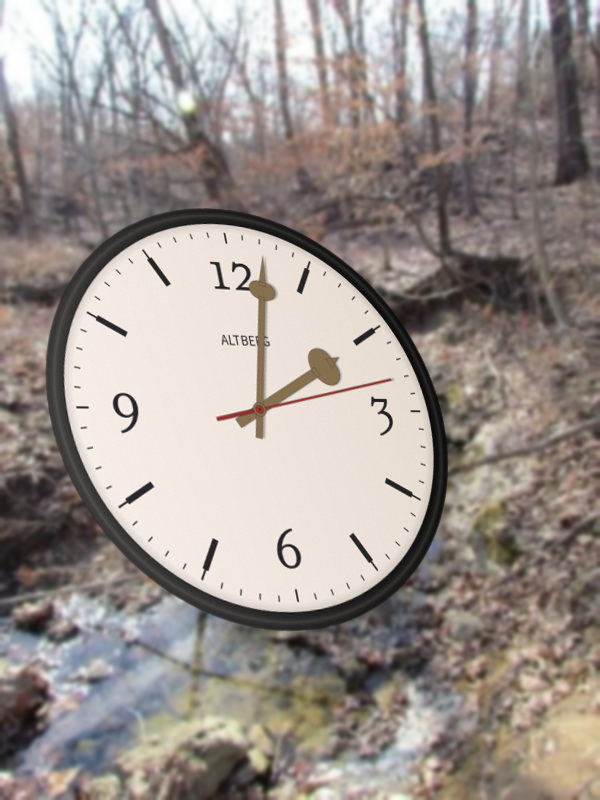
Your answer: **2:02:13**
